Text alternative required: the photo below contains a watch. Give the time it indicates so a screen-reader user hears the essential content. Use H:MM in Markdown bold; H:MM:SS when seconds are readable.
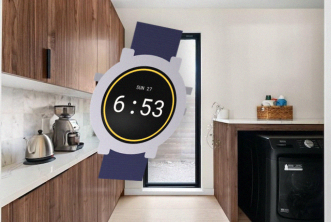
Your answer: **6:53**
